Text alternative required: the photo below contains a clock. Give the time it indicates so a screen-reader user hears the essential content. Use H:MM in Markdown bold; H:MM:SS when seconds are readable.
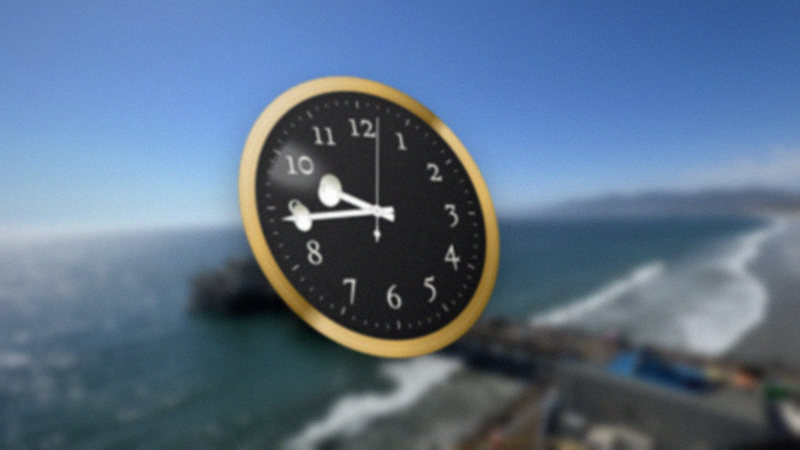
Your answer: **9:44:02**
